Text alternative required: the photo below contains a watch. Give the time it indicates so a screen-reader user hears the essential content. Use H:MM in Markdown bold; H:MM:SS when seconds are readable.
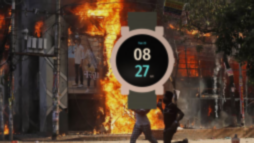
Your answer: **8:27**
